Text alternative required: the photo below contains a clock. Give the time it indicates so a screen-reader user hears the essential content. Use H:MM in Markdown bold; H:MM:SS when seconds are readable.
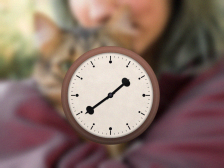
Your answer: **1:39**
